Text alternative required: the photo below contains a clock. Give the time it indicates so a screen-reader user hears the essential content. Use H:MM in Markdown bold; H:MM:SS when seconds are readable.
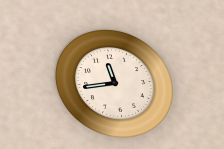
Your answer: **11:44**
